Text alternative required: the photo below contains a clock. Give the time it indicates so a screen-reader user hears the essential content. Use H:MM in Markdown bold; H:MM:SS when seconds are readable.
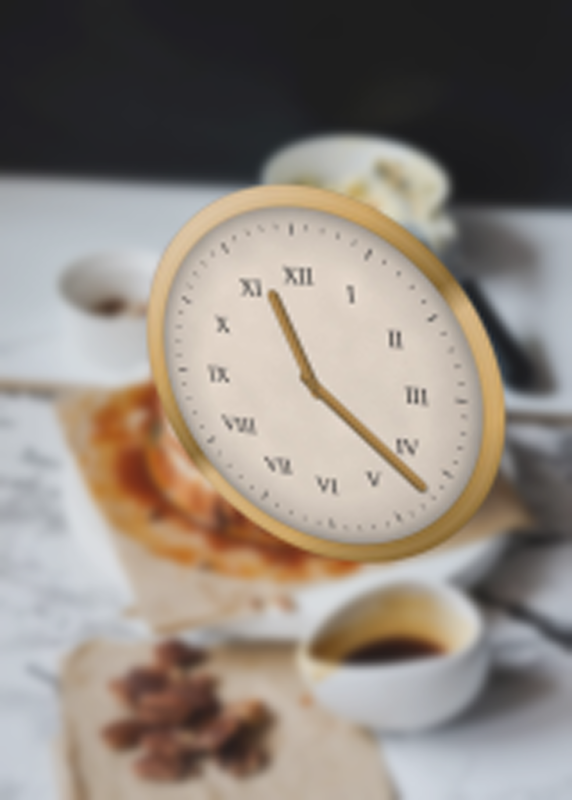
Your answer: **11:22**
